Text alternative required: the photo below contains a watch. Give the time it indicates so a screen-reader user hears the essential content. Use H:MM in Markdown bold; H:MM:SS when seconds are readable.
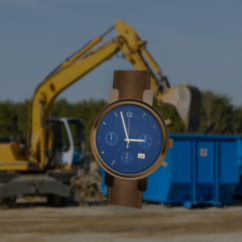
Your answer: **2:57**
